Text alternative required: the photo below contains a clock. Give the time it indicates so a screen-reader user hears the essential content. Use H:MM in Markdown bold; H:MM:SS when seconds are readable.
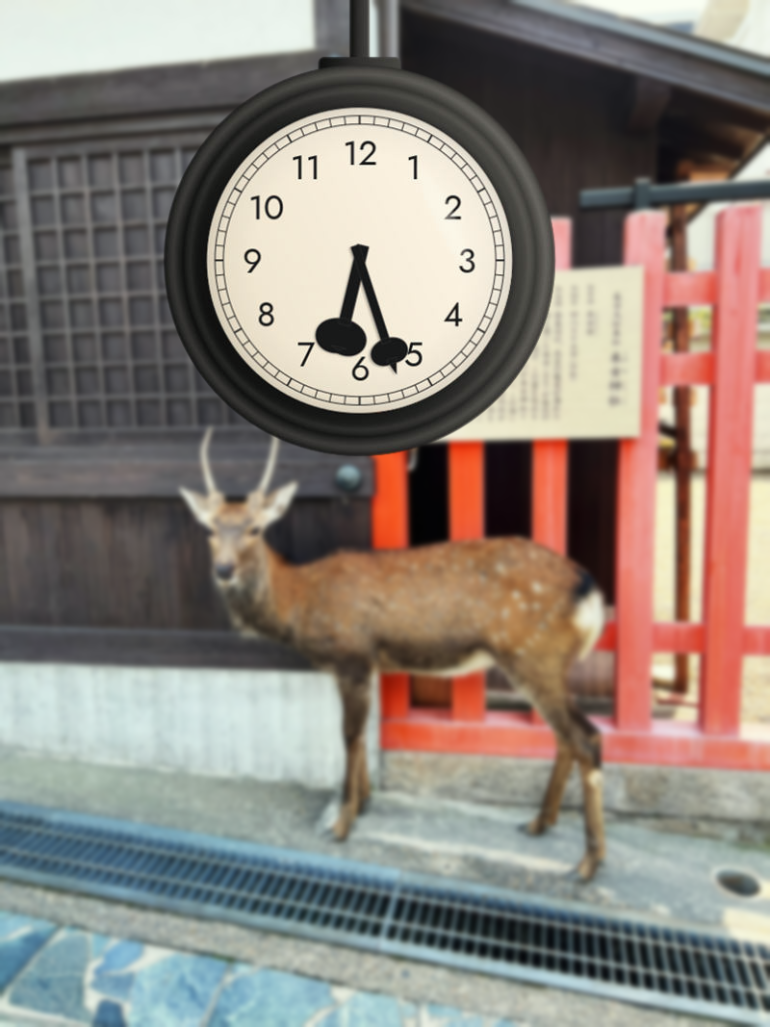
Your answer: **6:27**
